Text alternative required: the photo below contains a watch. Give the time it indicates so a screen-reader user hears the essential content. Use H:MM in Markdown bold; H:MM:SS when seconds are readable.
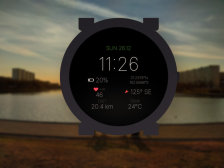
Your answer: **11:26**
